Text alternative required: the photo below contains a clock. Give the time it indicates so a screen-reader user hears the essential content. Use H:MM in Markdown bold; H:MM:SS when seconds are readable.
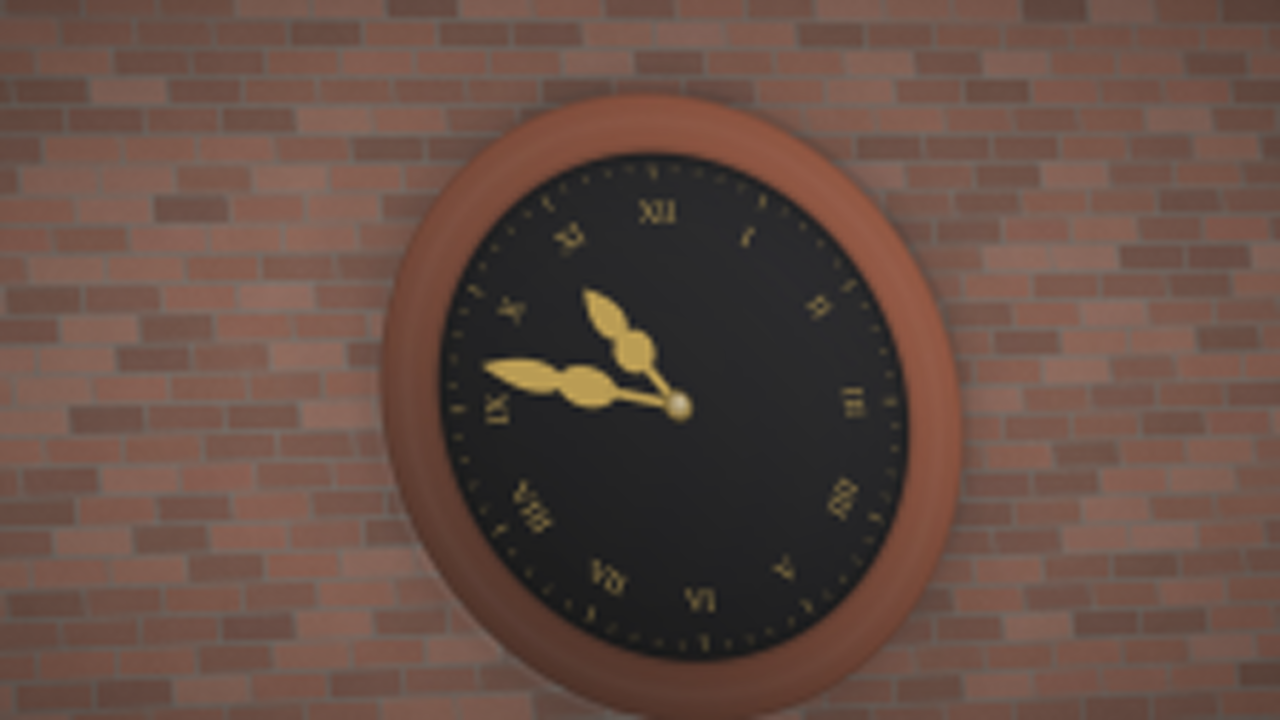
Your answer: **10:47**
